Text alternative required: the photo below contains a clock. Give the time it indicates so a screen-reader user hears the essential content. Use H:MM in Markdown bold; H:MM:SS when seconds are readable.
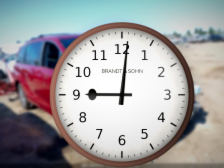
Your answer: **9:01**
